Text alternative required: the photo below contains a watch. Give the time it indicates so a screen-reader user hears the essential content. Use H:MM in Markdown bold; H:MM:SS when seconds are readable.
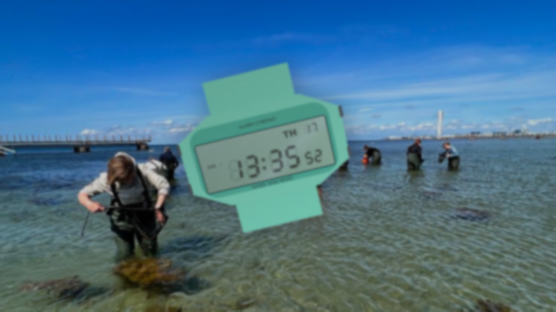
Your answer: **13:35:52**
